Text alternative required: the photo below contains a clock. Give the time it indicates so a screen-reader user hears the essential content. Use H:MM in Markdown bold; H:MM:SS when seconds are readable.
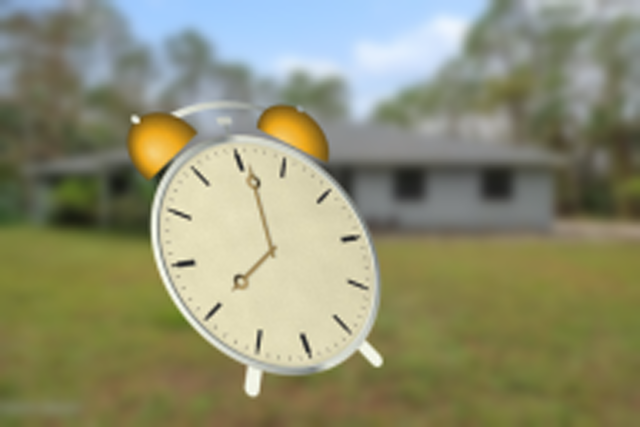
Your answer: **8:01**
